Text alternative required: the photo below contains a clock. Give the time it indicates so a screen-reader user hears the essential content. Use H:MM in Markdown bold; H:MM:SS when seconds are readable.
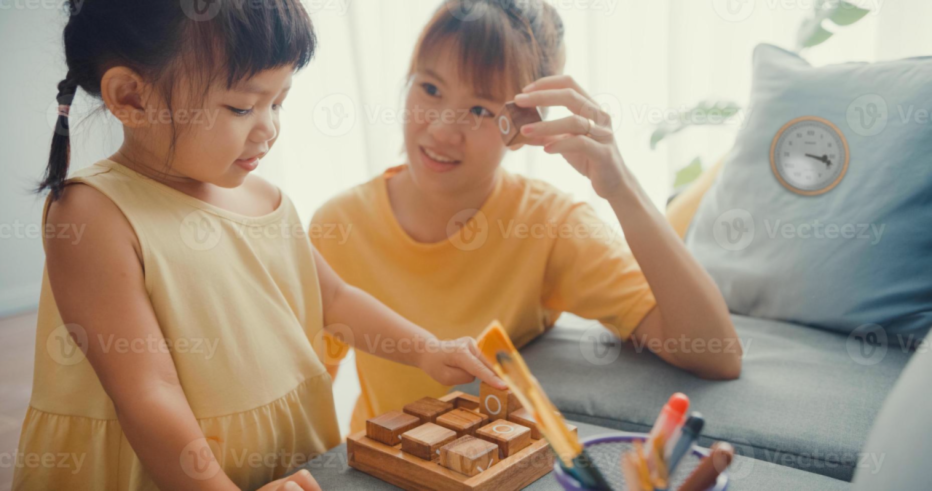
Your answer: **3:18**
